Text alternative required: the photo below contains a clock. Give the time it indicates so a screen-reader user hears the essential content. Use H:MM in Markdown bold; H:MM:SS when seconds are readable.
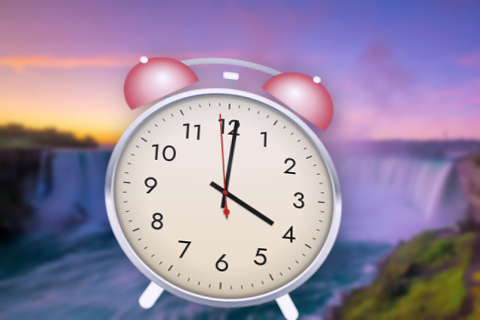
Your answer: **4:00:59**
